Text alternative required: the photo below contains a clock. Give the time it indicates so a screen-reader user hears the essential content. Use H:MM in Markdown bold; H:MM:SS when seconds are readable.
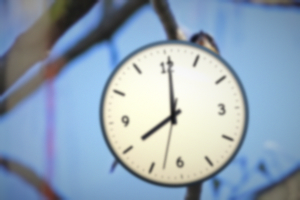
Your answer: **8:00:33**
